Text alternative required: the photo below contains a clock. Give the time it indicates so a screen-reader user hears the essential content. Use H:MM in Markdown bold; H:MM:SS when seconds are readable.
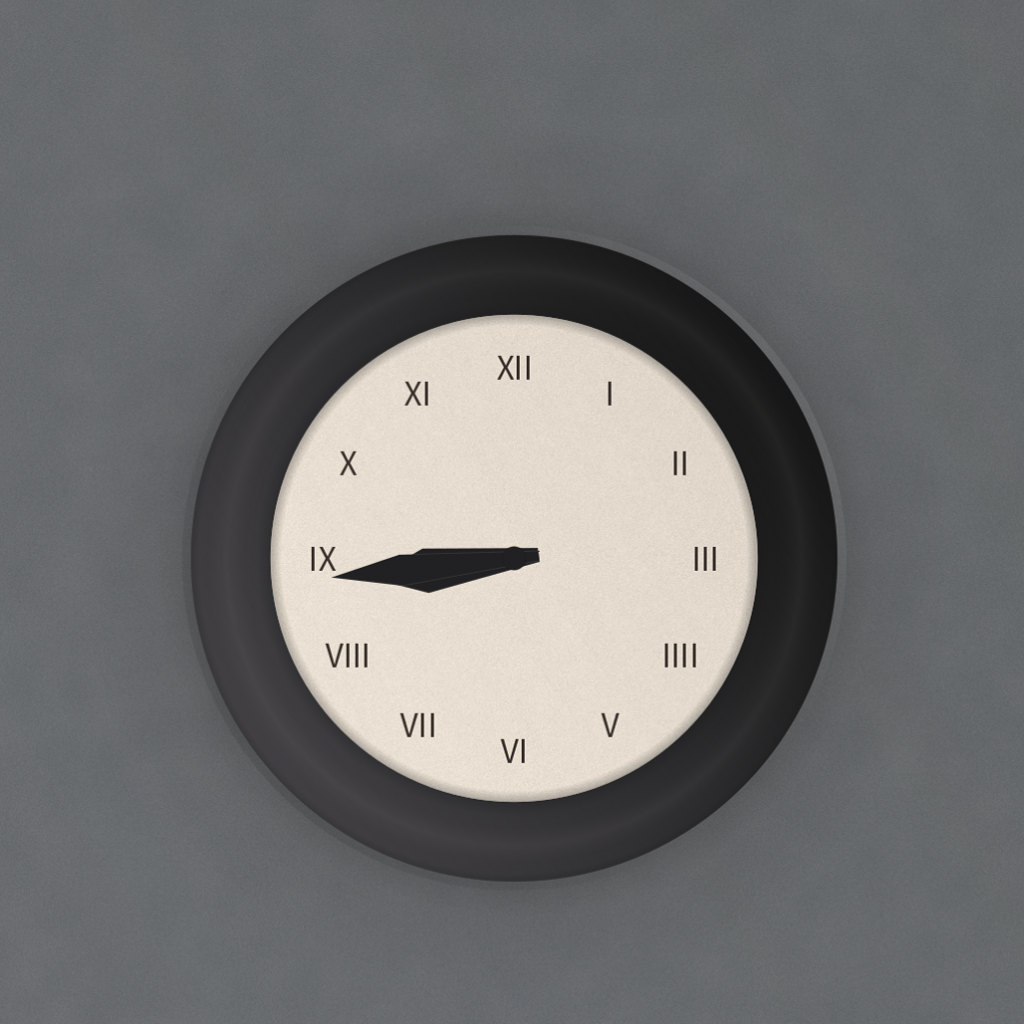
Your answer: **8:44**
